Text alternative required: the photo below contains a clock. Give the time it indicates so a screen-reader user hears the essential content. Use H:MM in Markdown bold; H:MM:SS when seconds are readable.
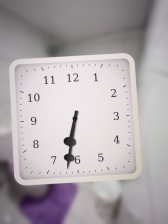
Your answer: **6:32**
